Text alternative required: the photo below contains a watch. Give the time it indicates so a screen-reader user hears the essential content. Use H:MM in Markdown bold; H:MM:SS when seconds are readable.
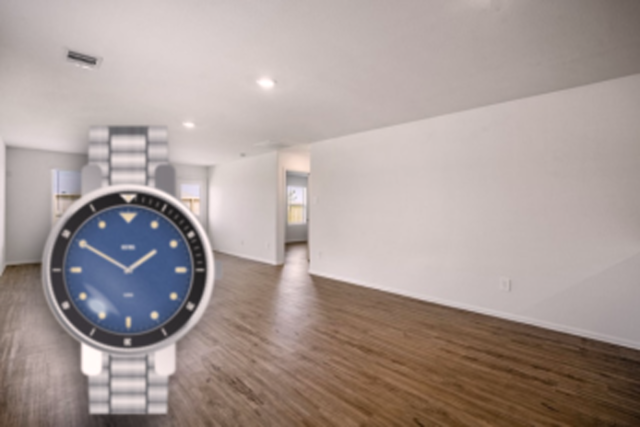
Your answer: **1:50**
